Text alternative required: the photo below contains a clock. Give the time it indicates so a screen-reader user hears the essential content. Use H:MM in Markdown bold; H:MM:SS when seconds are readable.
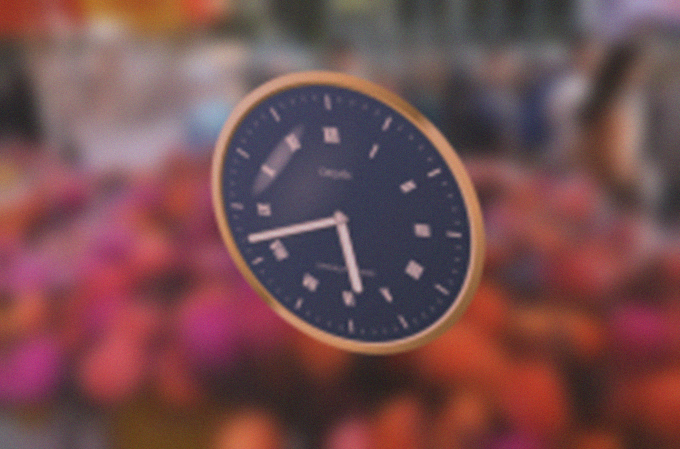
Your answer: **5:42**
